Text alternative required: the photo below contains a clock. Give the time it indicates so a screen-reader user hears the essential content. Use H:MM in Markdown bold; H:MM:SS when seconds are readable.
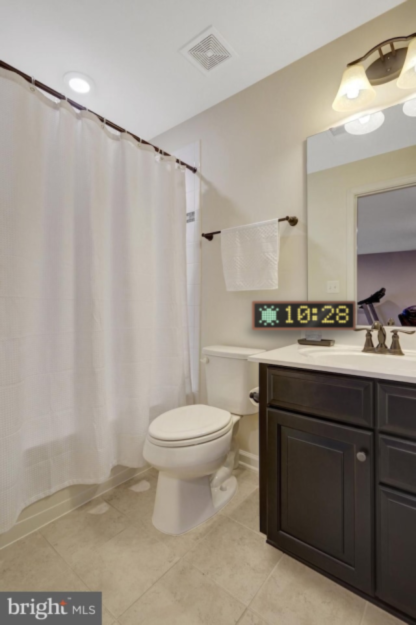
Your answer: **10:28**
